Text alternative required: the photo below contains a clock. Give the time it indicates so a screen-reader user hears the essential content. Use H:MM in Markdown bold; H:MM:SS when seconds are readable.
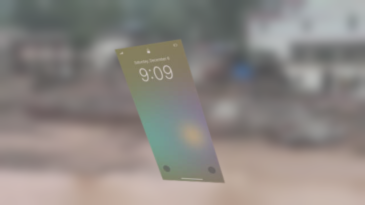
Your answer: **9:09**
